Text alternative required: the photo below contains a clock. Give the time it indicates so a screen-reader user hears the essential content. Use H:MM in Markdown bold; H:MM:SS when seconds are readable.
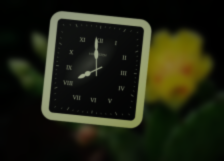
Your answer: **7:59**
